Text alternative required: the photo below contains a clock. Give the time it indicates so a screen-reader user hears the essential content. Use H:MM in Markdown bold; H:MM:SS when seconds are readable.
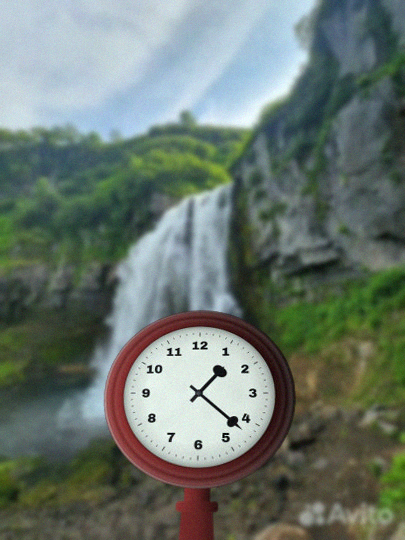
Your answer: **1:22**
